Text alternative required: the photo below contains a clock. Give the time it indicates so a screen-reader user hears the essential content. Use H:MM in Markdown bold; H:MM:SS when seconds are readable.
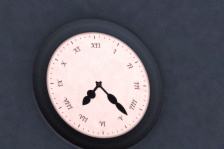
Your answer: **7:23**
